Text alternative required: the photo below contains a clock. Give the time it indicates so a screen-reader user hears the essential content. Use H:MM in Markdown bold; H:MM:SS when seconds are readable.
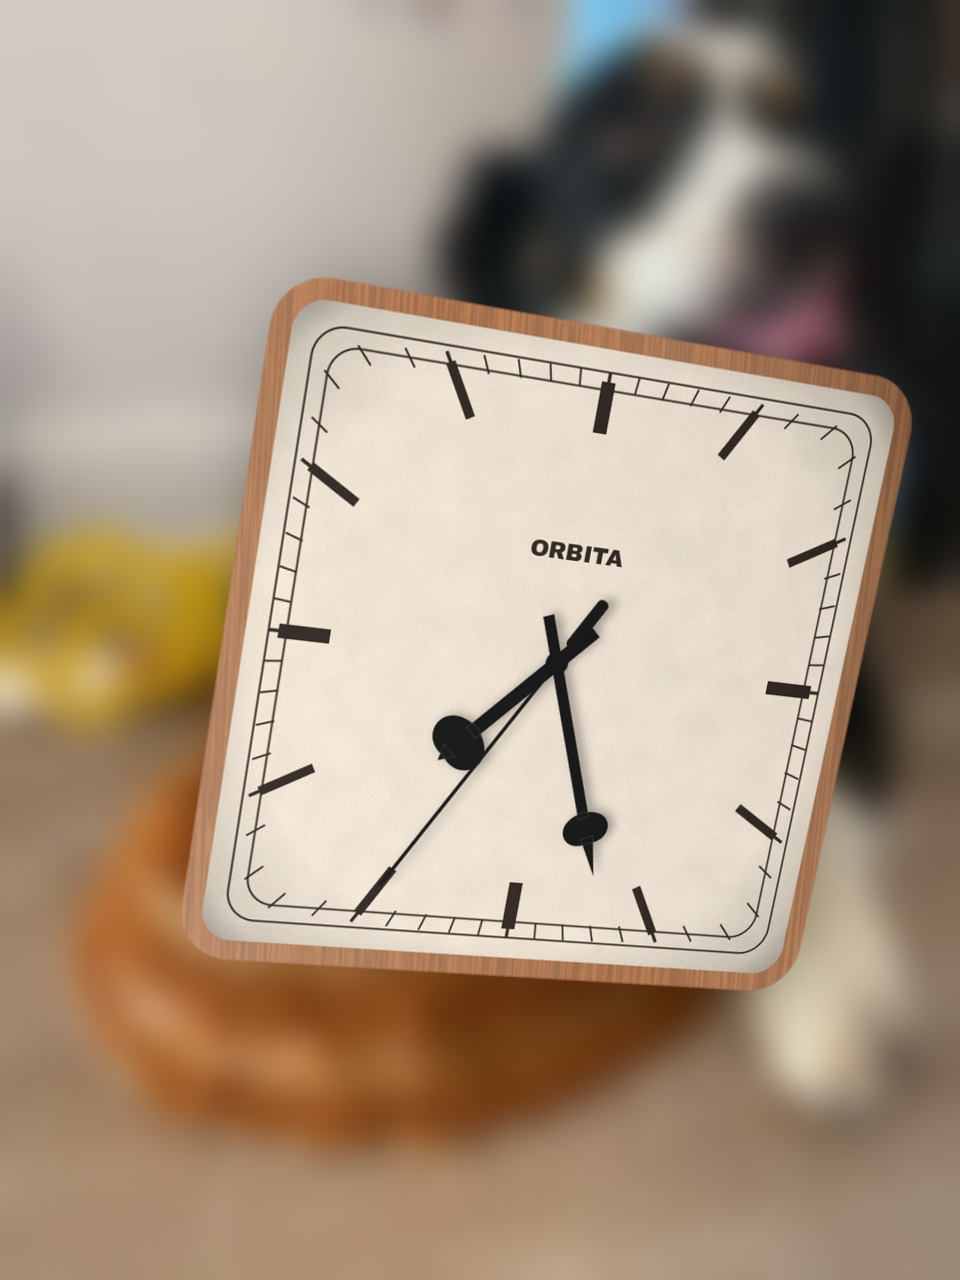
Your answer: **7:26:35**
